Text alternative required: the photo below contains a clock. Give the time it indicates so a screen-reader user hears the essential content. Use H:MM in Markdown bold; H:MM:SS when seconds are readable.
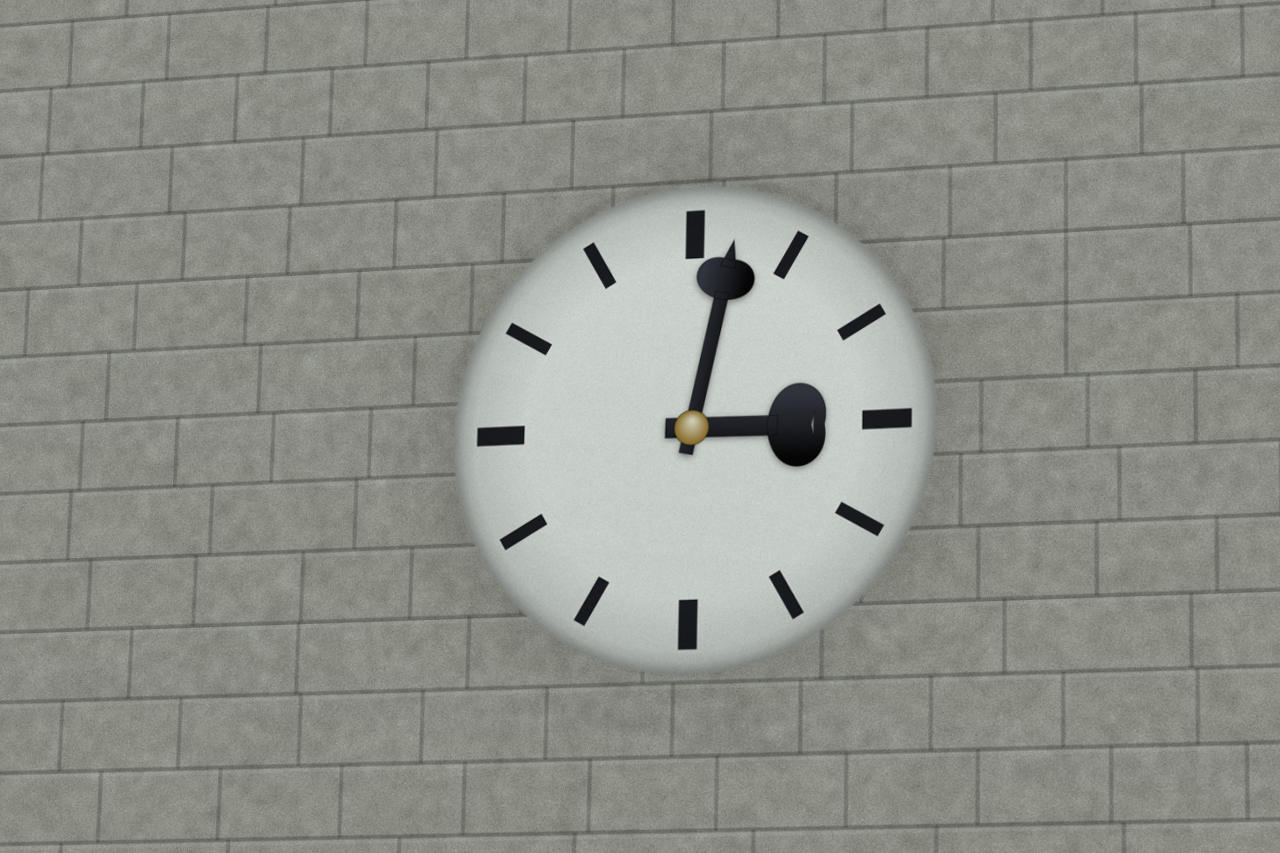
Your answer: **3:02**
